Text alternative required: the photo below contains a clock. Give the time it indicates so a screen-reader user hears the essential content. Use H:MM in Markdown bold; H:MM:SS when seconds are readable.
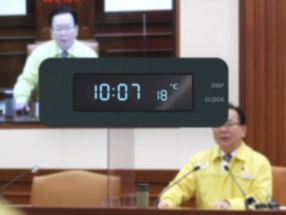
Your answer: **10:07**
